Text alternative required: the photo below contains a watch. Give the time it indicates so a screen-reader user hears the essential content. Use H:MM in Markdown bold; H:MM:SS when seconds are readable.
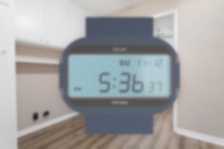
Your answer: **5:36**
